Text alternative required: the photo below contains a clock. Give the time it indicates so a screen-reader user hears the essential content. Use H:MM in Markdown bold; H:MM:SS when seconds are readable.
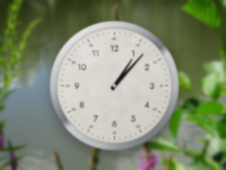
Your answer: **1:07**
